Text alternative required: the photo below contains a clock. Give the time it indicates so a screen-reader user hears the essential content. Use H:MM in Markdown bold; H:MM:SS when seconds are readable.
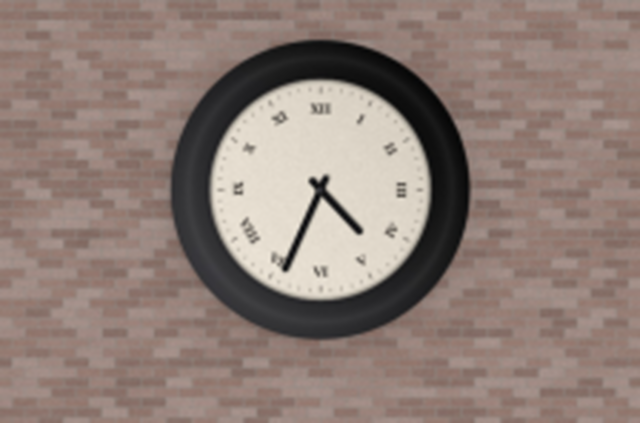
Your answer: **4:34**
